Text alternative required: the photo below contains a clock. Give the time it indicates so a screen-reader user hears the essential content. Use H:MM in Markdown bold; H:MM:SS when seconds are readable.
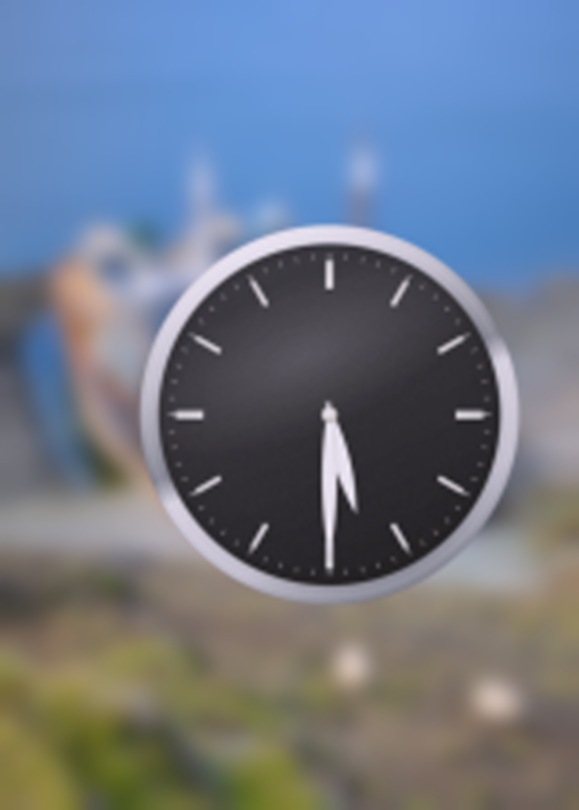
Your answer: **5:30**
